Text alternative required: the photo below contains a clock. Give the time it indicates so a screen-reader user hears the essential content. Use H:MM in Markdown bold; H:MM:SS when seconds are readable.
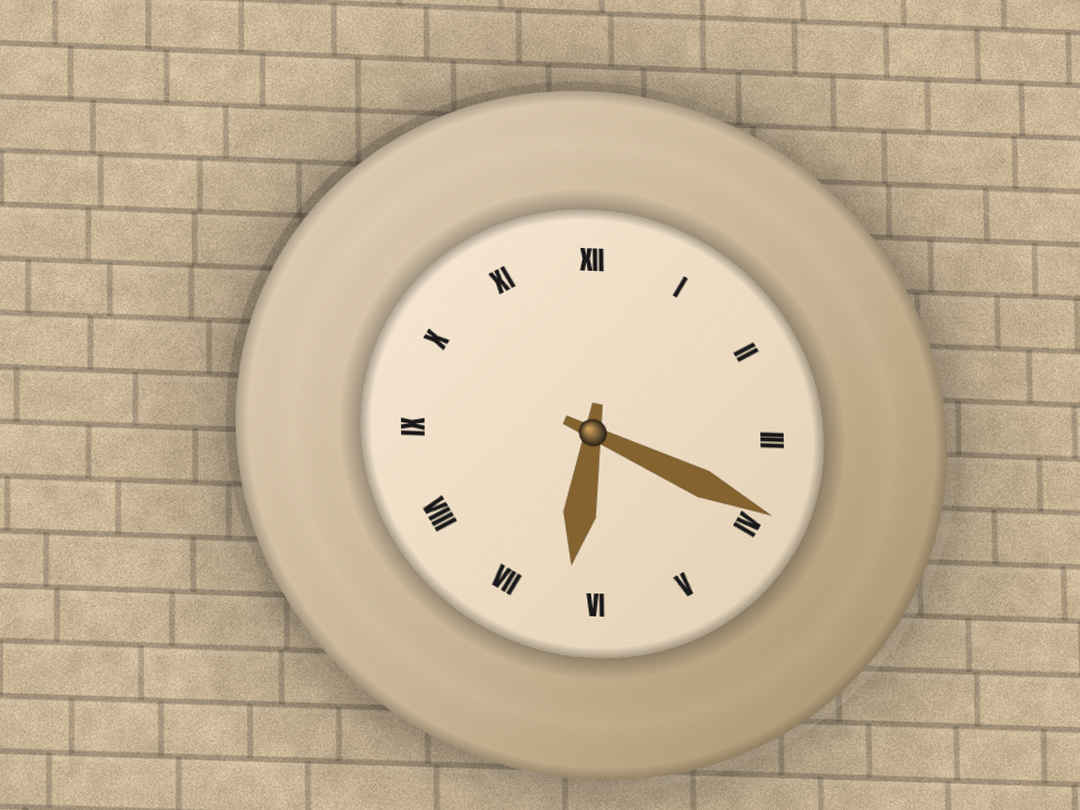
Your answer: **6:19**
